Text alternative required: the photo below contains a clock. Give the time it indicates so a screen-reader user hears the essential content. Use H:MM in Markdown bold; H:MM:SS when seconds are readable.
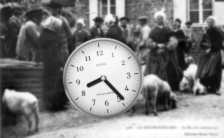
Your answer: **8:24**
